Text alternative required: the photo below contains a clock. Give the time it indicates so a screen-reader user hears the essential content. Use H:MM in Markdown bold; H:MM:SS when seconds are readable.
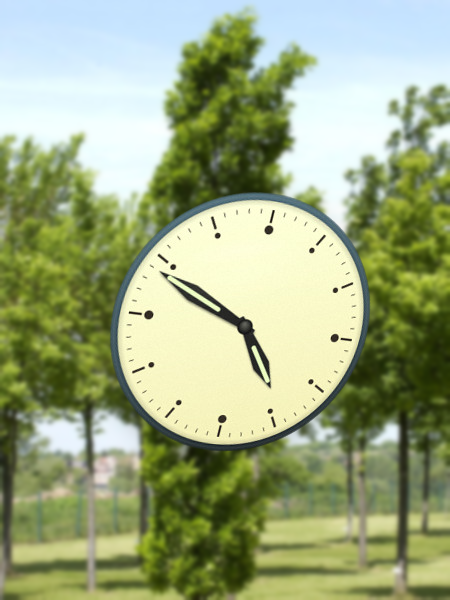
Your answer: **4:49**
